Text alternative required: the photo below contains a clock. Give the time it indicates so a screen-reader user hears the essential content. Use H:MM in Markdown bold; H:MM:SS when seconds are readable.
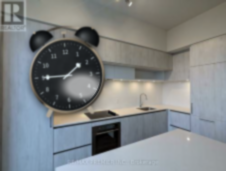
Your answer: **1:45**
